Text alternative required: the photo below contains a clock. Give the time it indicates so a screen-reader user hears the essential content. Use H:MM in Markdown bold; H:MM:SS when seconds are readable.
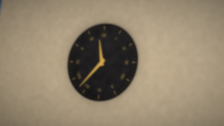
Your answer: **11:37**
